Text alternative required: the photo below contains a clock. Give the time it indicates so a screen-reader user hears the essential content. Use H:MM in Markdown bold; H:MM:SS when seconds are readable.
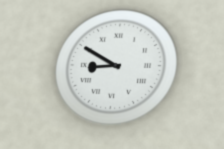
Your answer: **8:50**
